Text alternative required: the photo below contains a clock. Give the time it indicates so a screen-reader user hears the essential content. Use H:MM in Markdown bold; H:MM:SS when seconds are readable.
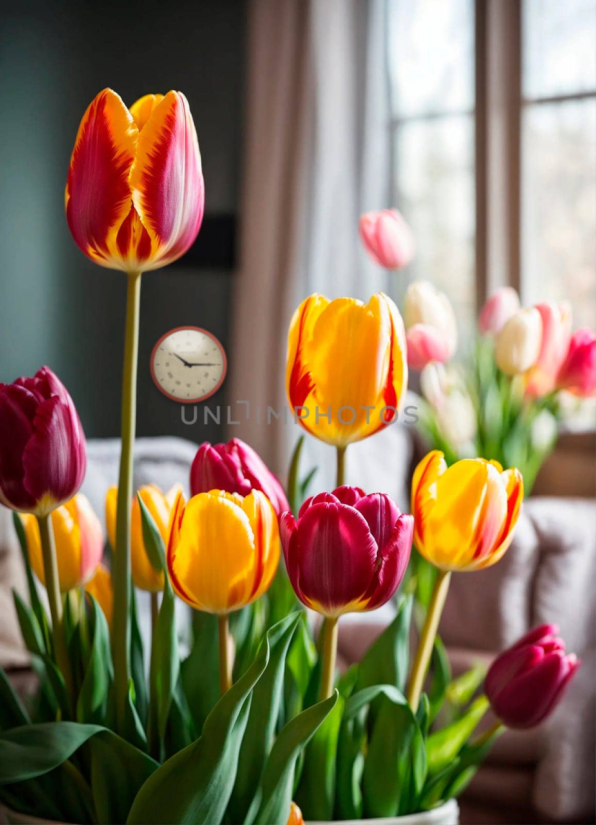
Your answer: **10:15**
